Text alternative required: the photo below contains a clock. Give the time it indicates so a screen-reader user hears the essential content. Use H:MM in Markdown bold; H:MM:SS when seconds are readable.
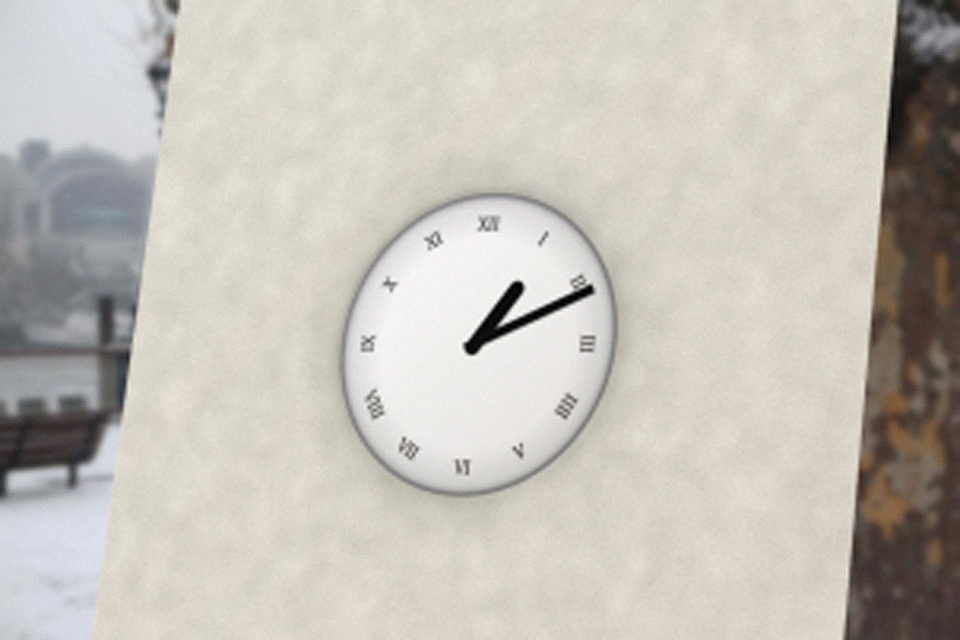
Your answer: **1:11**
